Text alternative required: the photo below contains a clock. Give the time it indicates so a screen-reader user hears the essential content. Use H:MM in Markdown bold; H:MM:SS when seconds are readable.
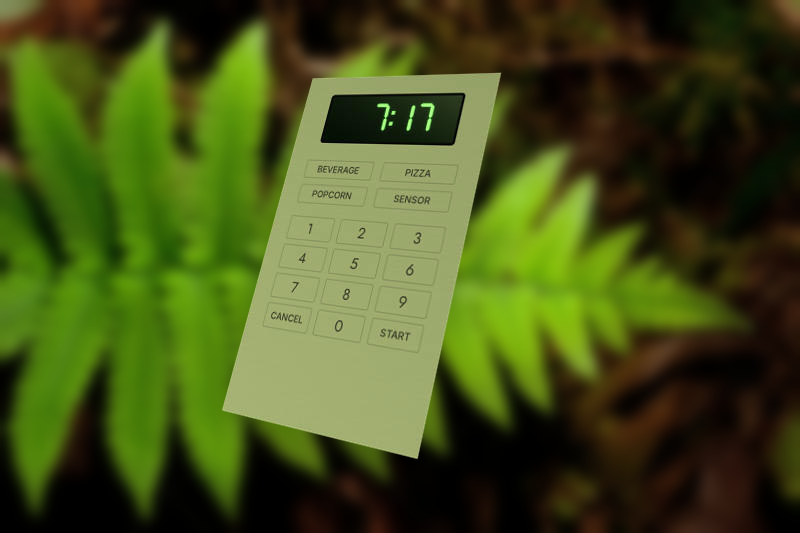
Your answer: **7:17**
